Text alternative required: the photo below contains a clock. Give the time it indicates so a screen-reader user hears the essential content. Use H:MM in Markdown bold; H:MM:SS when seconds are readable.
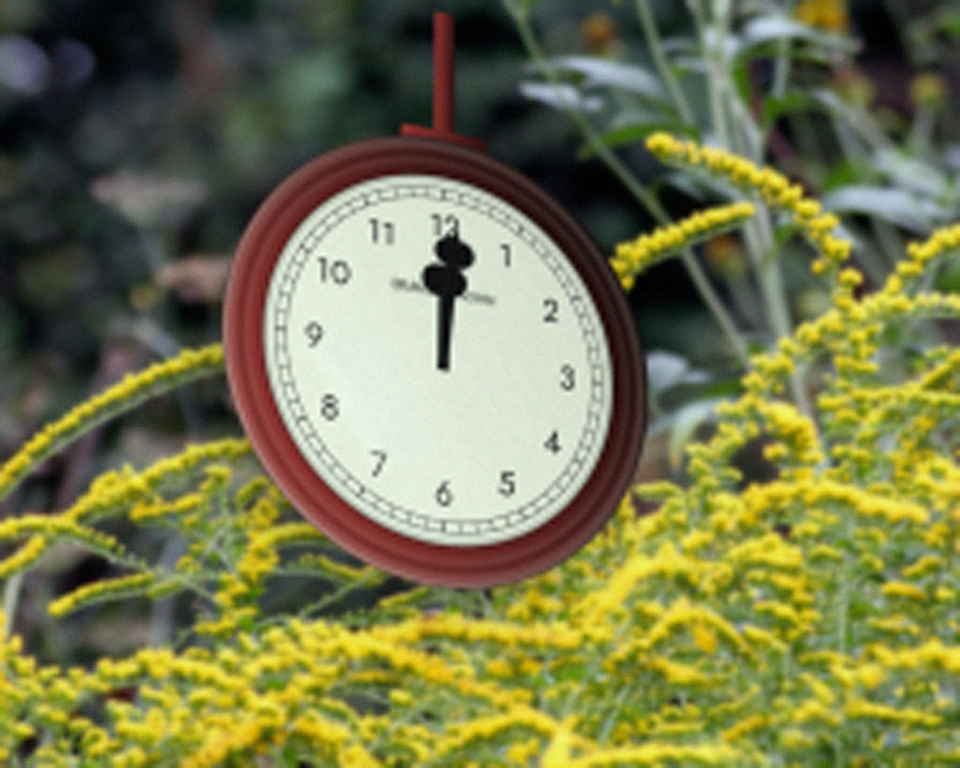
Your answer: **12:01**
